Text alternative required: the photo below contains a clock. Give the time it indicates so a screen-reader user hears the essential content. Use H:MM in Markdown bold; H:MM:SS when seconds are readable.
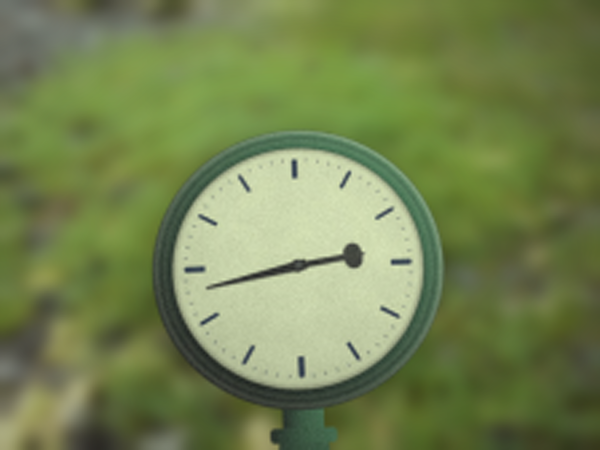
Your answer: **2:43**
